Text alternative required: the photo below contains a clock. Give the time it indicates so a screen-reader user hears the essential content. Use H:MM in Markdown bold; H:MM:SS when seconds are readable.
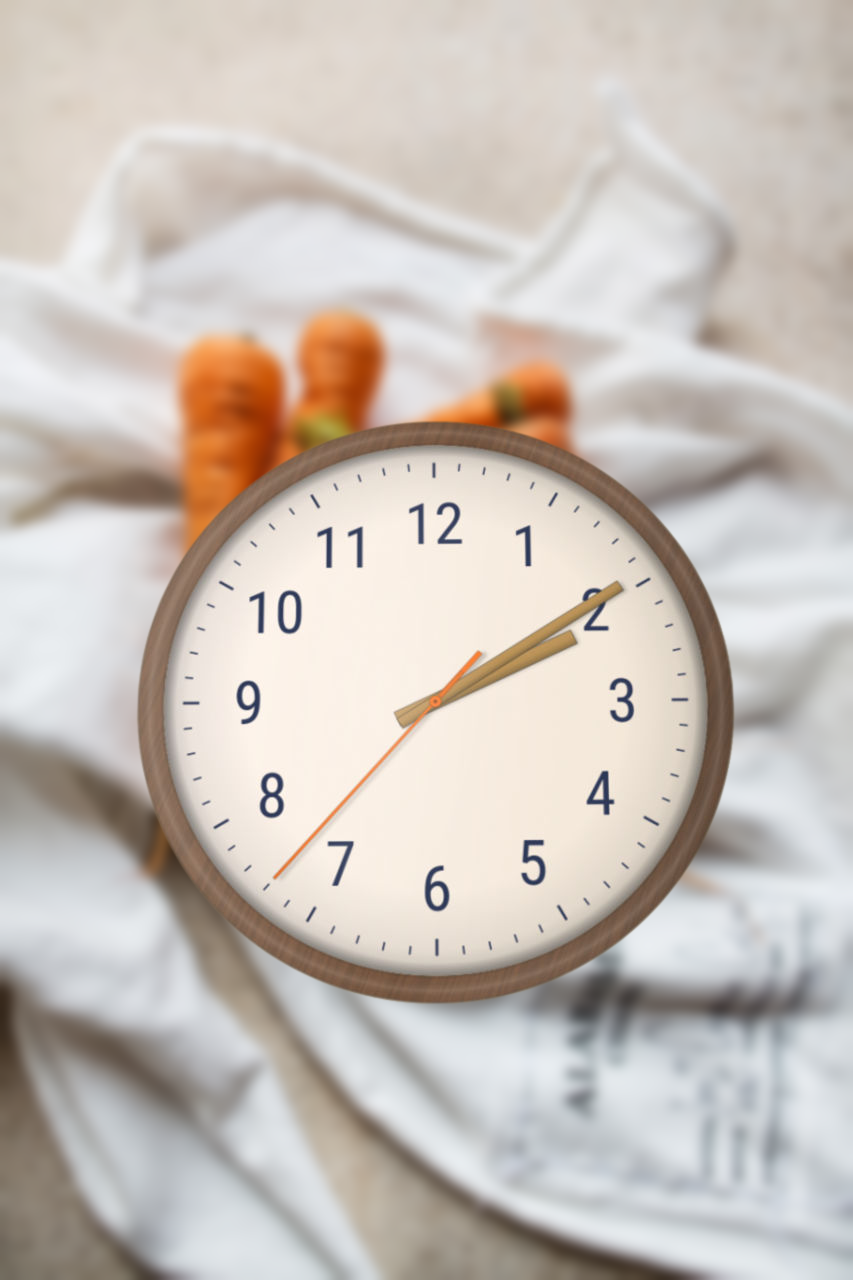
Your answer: **2:09:37**
